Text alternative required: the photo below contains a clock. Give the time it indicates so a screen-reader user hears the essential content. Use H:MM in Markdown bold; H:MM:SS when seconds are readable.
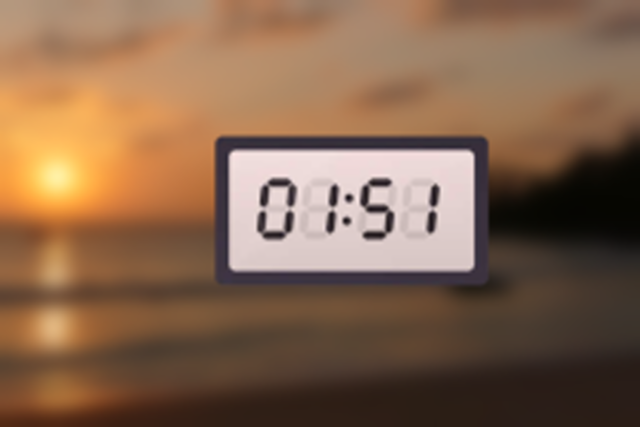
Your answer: **1:51**
